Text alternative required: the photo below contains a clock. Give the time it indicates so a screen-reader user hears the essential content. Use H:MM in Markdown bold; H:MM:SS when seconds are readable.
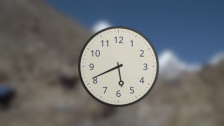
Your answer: **5:41**
